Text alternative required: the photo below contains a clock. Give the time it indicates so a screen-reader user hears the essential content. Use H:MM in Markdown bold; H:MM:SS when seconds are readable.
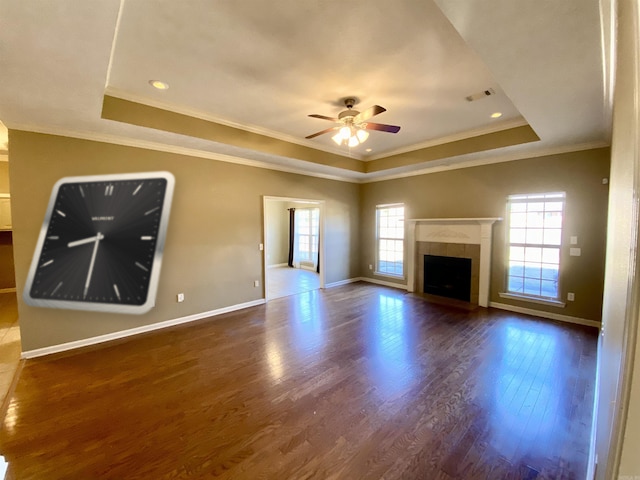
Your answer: **8:30**
